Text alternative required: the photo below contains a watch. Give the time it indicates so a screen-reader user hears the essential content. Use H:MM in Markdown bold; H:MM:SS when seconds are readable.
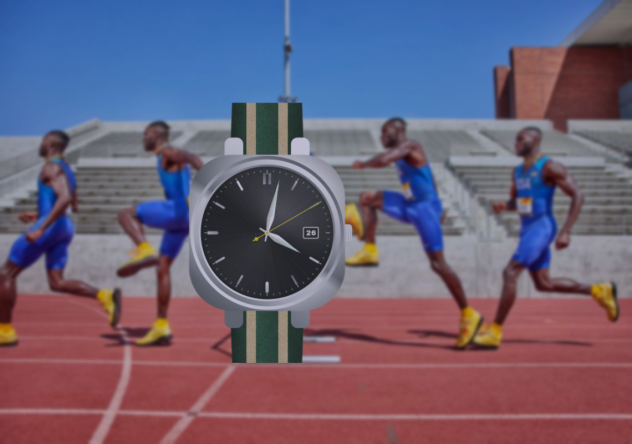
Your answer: **4:02:10**
